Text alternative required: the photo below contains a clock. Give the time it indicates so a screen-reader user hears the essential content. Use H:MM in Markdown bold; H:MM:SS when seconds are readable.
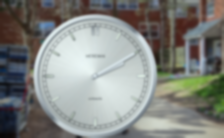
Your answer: **2:10**
